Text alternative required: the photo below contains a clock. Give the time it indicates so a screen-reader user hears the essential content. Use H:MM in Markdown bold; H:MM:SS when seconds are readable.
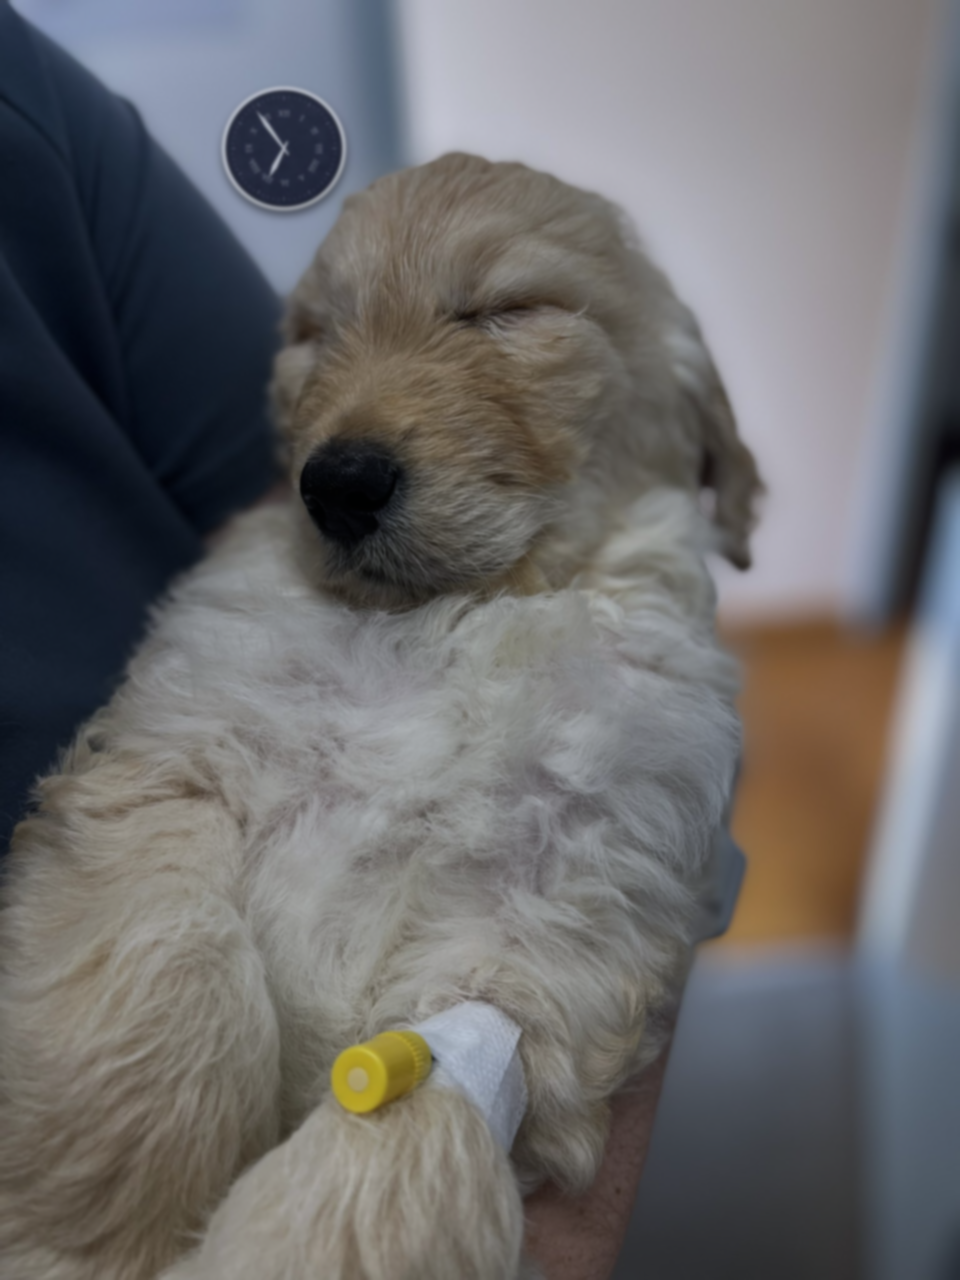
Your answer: **6:54**
